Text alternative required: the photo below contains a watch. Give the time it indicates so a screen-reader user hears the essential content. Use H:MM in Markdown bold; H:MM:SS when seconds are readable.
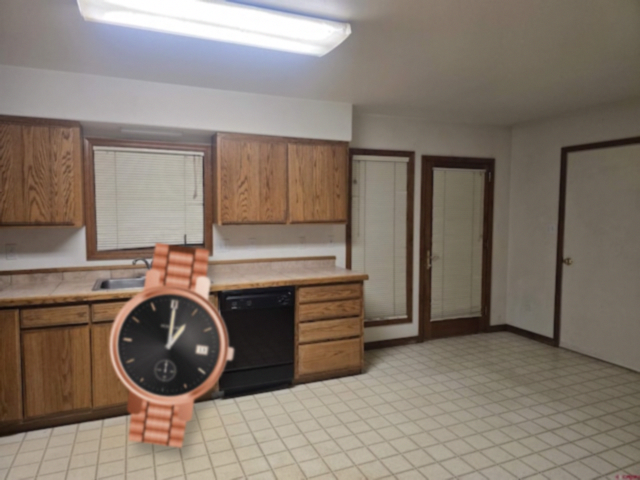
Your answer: **1:00**
